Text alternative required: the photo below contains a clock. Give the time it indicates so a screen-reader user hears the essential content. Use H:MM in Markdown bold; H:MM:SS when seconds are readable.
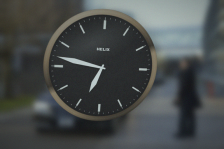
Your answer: **6:47**
